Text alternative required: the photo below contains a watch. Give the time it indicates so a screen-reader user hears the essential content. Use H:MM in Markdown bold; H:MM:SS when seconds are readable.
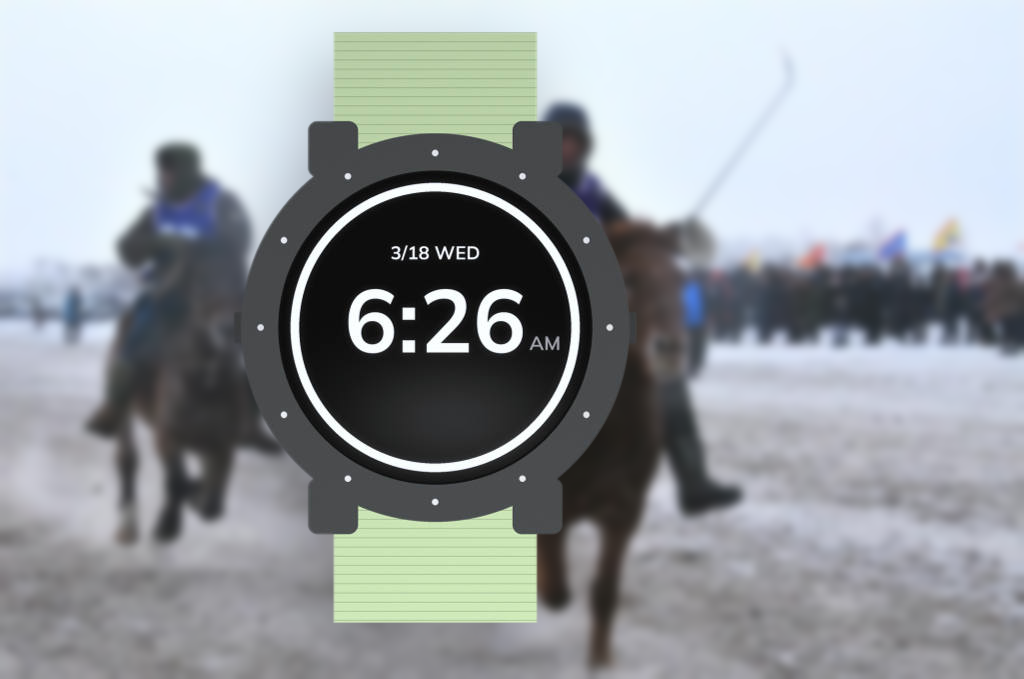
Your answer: **6:26**
